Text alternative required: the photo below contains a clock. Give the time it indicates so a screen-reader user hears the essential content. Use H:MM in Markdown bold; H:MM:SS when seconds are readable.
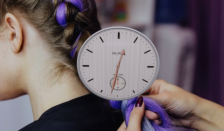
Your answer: **12:32**
